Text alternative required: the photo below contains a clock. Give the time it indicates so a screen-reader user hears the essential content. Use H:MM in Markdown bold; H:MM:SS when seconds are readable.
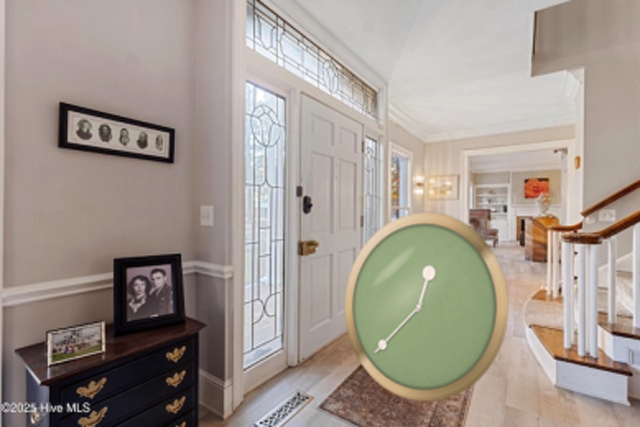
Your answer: **12:38**
